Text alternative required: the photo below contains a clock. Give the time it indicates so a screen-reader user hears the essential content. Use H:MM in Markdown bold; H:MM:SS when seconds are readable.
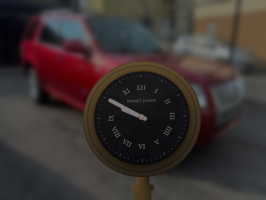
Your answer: **9:50**
